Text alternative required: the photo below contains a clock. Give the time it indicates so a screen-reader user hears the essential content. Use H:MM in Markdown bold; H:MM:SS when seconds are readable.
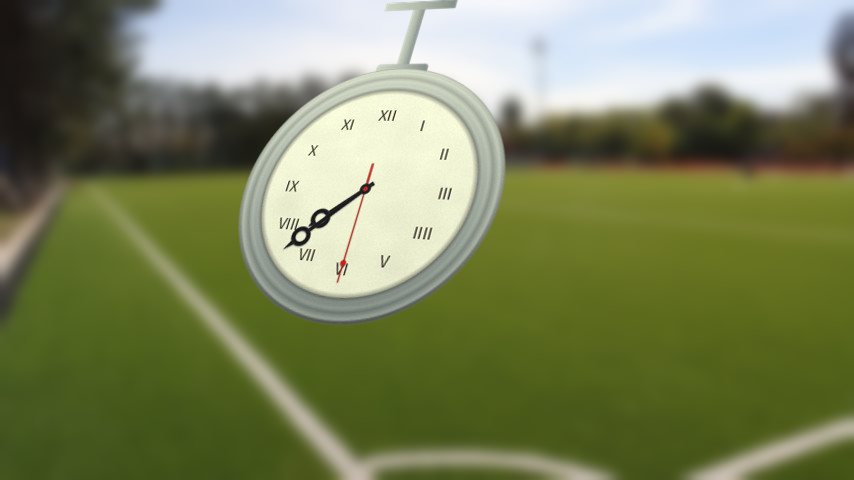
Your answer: **7:37:30**
